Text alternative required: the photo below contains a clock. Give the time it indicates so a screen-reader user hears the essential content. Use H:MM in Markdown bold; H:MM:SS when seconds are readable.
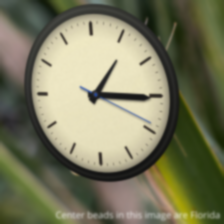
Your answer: **1:15:19**
